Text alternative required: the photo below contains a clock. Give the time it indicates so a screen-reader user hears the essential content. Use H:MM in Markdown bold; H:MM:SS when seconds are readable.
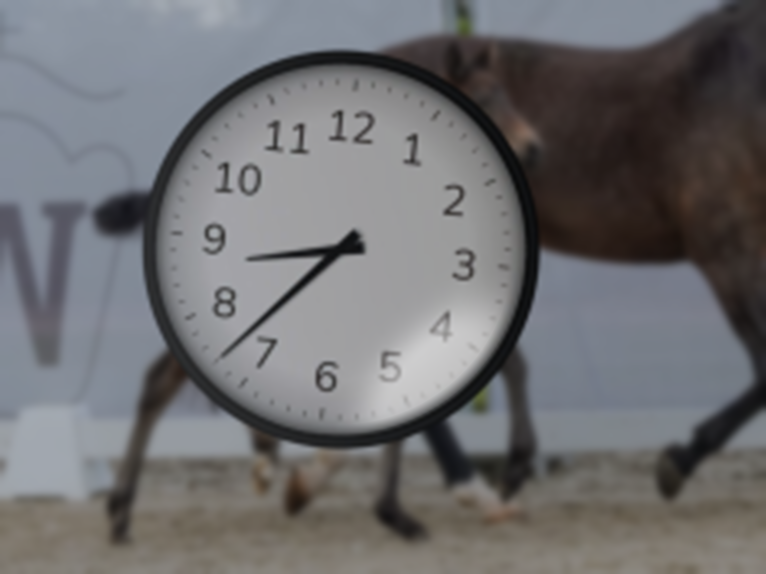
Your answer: **8:37**
